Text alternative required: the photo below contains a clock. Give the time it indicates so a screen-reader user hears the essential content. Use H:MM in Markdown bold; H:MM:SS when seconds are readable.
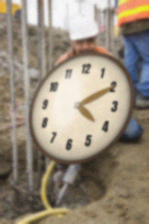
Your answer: **4:10**
